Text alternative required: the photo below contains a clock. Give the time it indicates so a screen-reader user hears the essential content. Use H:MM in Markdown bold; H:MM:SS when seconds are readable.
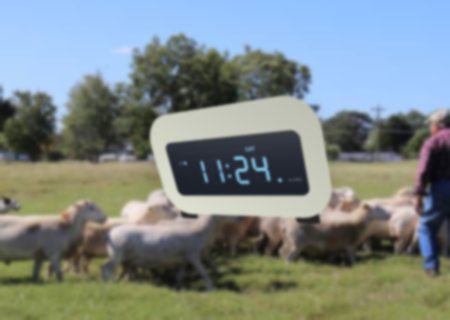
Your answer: **11:24**
